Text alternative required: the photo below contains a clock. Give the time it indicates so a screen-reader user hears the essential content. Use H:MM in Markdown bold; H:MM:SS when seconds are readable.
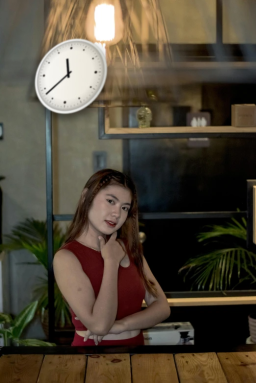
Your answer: **11:38**
